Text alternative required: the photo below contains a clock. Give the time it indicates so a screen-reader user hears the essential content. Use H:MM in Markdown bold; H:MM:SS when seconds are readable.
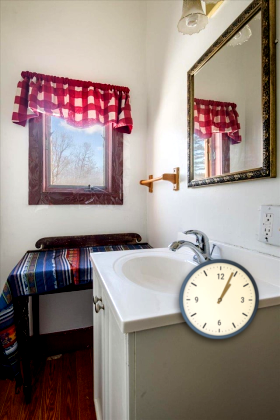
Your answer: **1:04**
